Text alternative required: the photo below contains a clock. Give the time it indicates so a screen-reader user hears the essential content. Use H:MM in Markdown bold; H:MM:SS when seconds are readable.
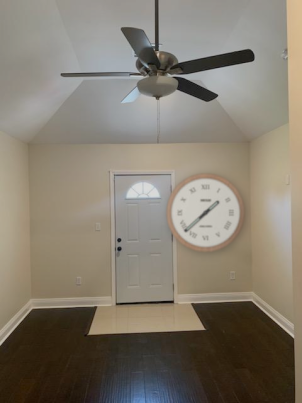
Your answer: **1:38**
